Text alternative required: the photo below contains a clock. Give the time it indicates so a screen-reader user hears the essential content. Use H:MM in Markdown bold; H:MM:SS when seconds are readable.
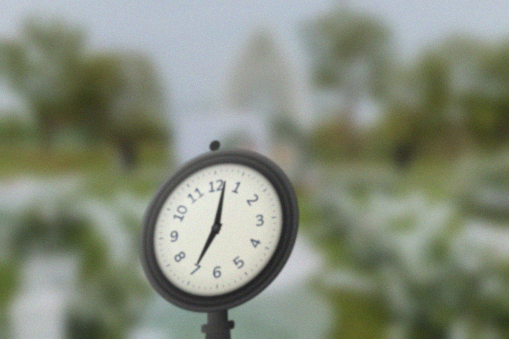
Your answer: **7:02**
